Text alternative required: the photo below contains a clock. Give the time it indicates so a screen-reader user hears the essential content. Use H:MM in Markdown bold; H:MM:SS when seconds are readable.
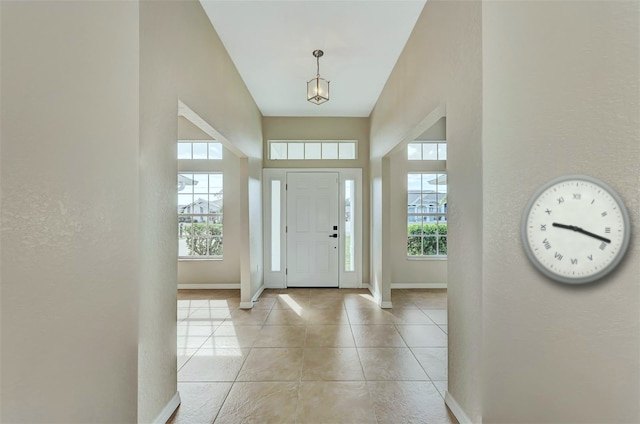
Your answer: **9:18**
